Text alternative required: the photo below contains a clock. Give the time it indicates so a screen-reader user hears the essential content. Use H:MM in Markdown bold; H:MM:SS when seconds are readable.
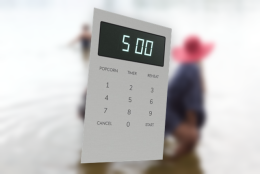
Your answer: **5:00**
